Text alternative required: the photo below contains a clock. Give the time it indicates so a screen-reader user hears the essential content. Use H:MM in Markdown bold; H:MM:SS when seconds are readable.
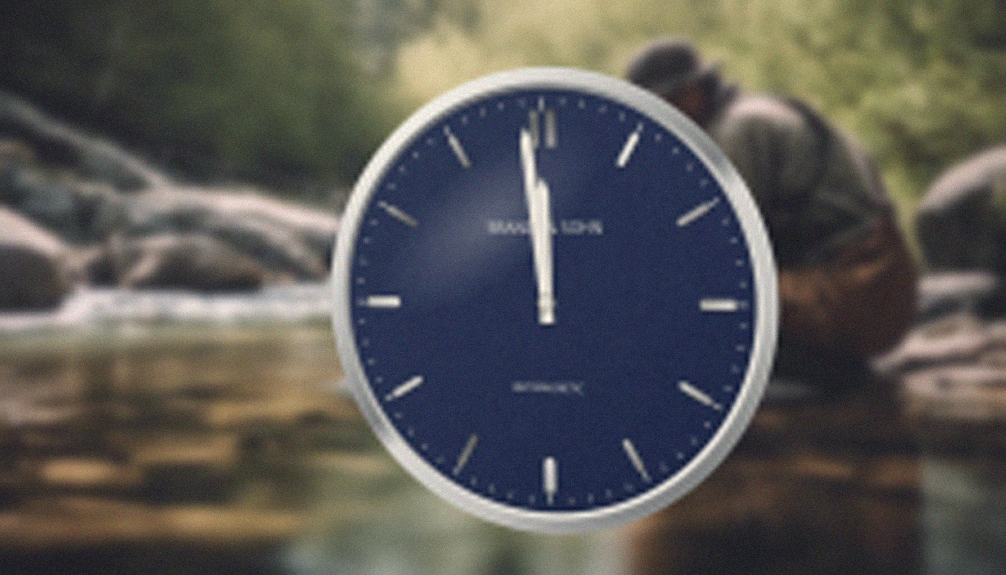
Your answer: **11:59**
